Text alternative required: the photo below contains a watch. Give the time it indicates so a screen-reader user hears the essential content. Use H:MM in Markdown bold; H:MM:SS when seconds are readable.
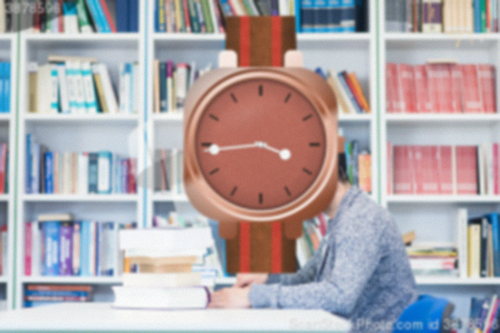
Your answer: **3:44**
